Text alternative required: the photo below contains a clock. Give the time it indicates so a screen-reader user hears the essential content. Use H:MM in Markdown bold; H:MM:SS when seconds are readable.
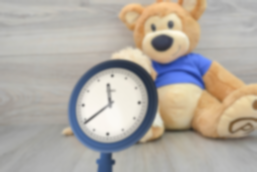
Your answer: **11:39**
